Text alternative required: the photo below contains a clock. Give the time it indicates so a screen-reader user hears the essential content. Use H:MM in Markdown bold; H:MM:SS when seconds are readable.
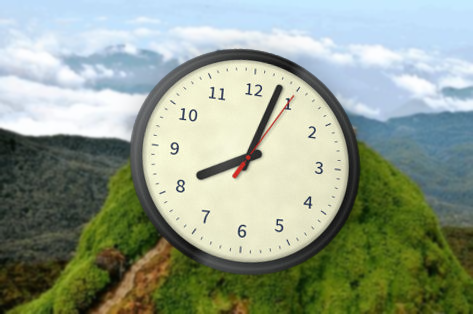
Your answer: **8:03:05**
